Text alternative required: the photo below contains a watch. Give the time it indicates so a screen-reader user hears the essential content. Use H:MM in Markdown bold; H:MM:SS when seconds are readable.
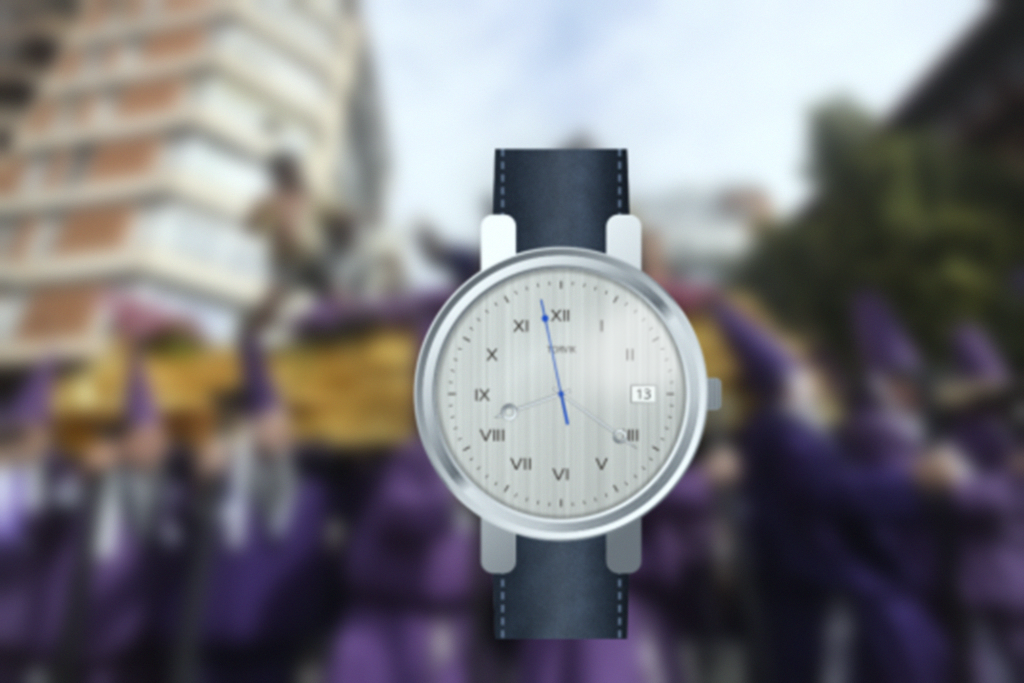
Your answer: **8:20:58**
